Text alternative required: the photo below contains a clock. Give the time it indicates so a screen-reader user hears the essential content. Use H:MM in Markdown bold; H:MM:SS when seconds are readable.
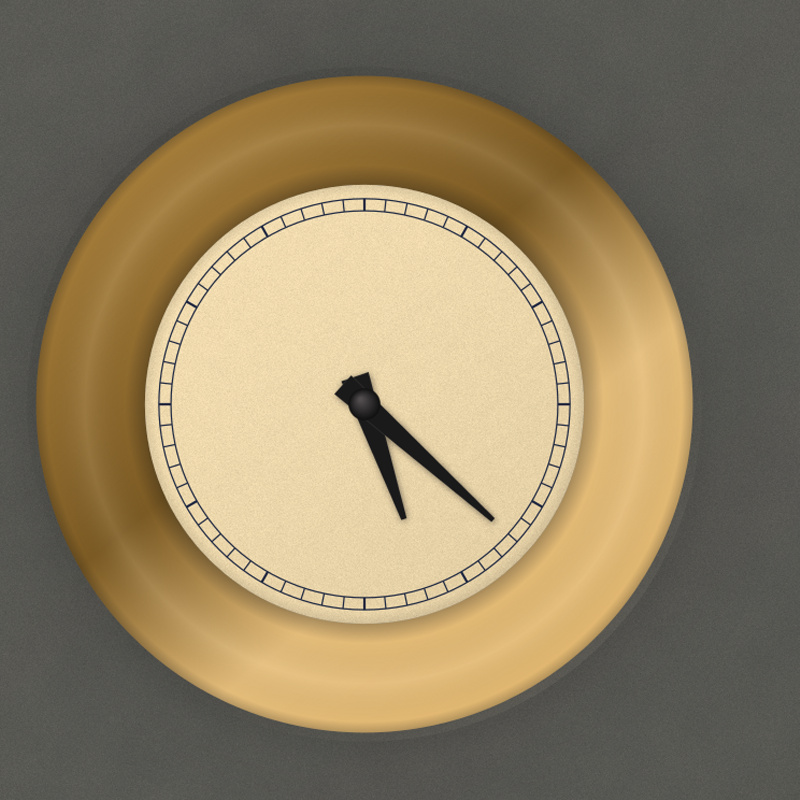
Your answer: **5:22**
